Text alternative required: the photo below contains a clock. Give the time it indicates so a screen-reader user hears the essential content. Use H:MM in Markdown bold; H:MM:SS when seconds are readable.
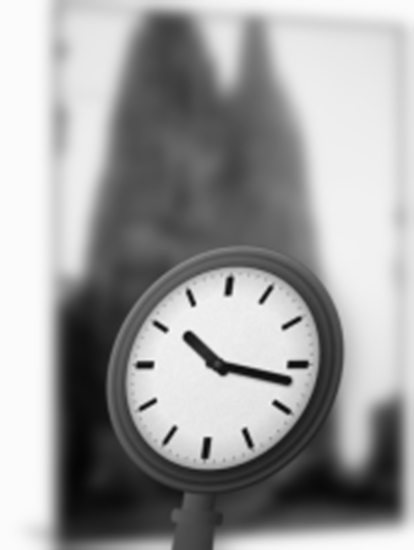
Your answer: **10:17**
